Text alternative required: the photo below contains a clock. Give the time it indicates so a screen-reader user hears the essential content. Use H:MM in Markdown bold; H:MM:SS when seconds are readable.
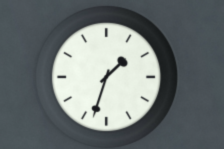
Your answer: **1:33**
